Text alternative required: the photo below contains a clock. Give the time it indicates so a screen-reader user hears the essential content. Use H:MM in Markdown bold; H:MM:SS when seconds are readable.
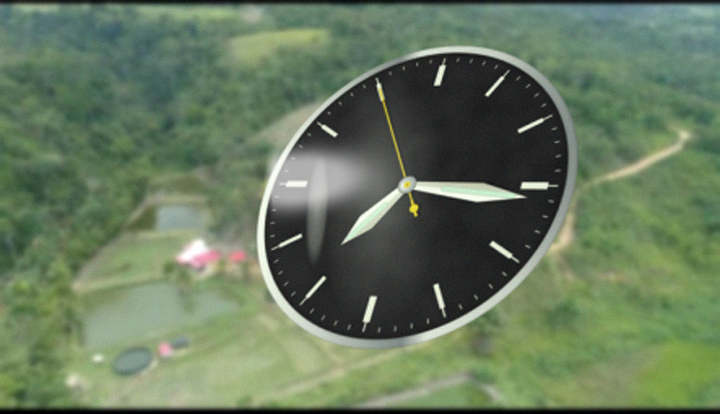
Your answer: **7:15:55**
